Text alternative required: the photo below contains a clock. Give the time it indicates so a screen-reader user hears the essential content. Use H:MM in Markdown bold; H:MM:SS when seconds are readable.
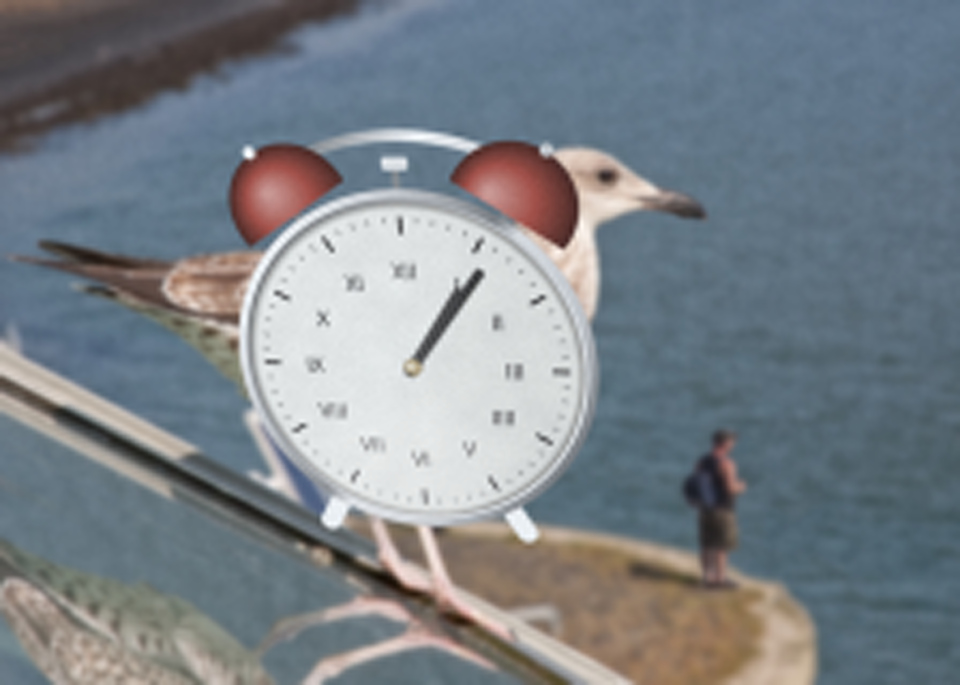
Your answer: **1:06**
